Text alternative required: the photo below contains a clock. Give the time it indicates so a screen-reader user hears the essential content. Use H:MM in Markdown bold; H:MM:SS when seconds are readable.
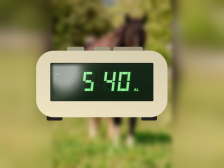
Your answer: **5:40**
